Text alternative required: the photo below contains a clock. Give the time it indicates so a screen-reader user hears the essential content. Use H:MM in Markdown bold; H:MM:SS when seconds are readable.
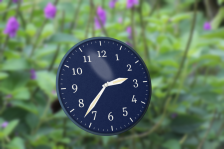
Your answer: **2:37**
